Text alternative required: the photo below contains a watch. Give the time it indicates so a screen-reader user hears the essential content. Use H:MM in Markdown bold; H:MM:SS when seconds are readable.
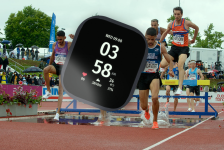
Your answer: **3:58**
